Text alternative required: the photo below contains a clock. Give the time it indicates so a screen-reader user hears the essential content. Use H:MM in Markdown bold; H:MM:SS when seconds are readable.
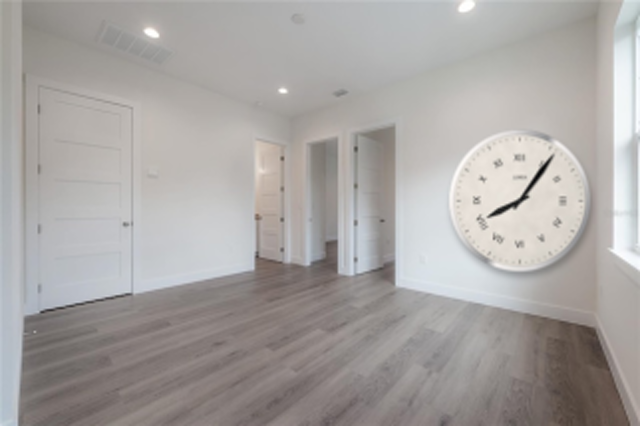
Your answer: **8:06**
